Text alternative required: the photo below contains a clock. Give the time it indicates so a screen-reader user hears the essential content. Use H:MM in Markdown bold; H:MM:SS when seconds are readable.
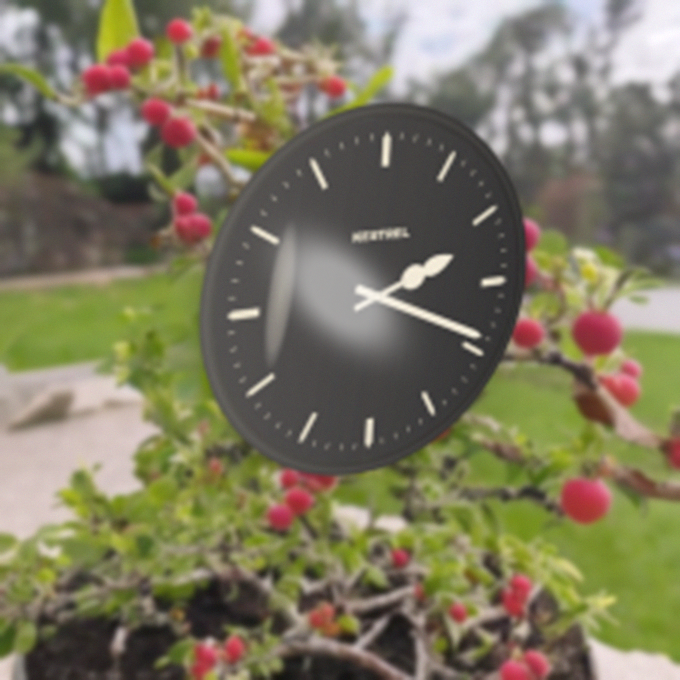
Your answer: **2:19**
